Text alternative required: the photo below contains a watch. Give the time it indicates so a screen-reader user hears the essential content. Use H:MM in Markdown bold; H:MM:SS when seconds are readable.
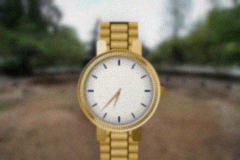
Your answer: **6:37**
